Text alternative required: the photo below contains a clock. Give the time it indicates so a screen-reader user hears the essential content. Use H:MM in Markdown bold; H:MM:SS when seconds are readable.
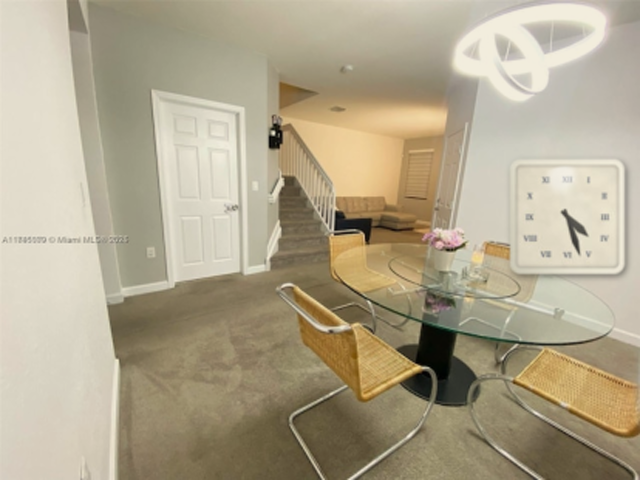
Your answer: **4:27**
